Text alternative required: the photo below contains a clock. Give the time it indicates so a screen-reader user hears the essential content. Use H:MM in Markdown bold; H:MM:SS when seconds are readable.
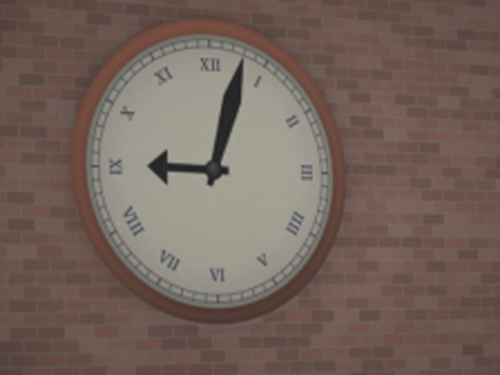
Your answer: **9:03**
